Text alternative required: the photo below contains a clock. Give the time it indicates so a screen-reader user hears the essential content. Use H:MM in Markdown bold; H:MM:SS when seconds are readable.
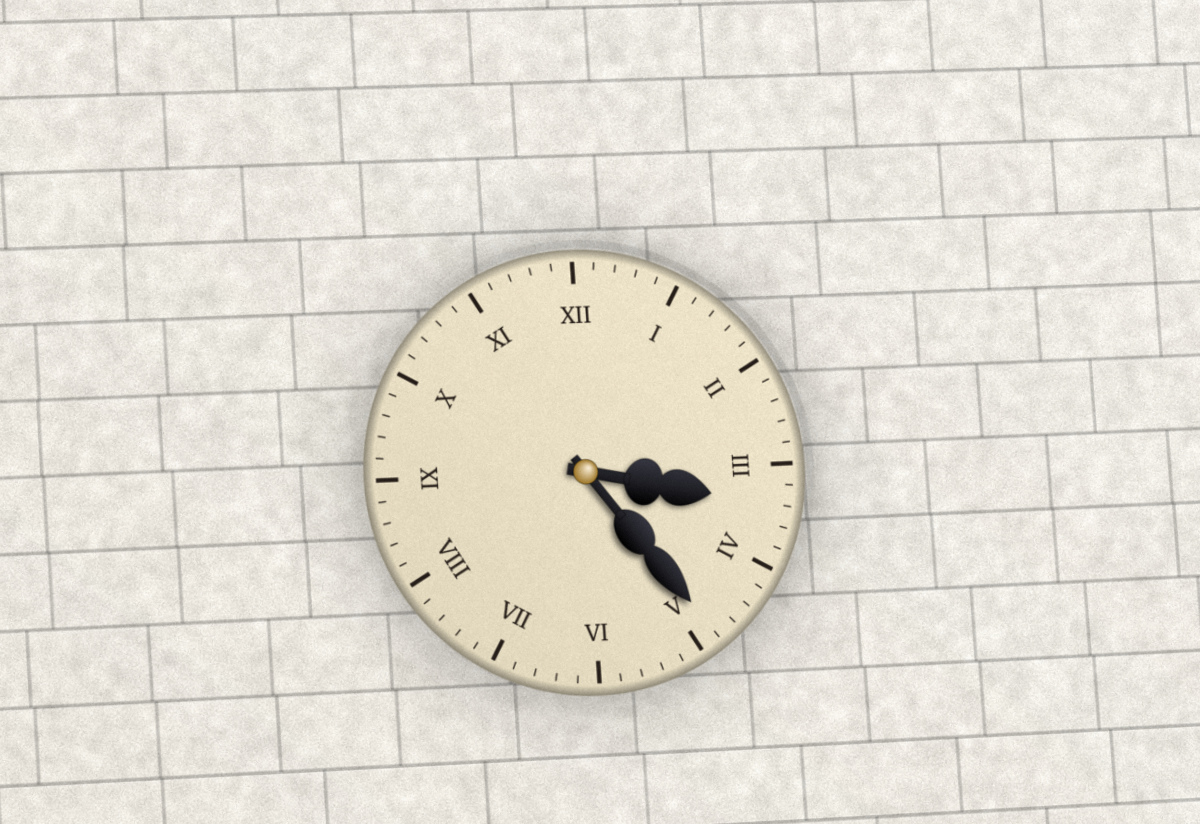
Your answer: **3:24**
